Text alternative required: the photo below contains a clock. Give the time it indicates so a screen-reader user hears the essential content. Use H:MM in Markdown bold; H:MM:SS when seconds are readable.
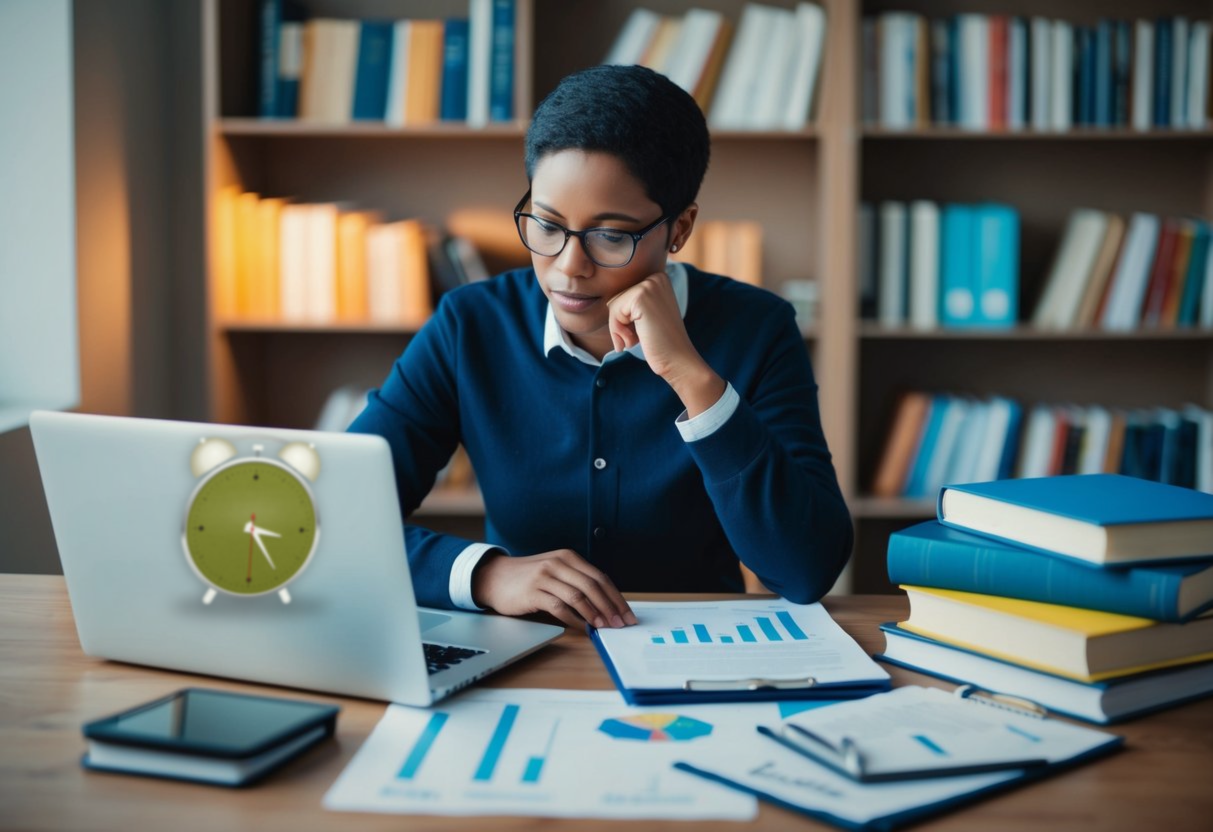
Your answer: **3:24:30**
